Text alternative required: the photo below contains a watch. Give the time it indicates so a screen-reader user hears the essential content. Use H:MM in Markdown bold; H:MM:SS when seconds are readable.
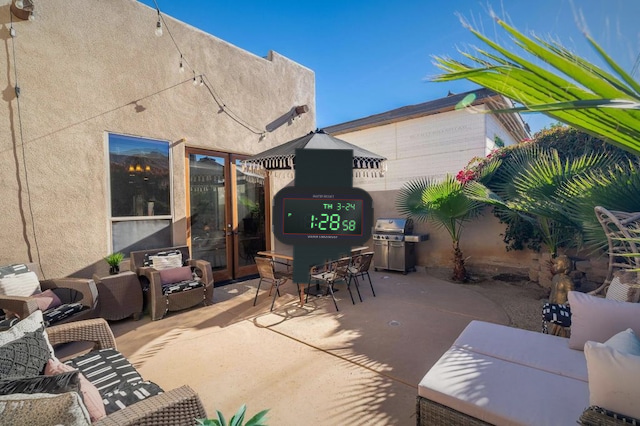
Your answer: **1:28:58**
